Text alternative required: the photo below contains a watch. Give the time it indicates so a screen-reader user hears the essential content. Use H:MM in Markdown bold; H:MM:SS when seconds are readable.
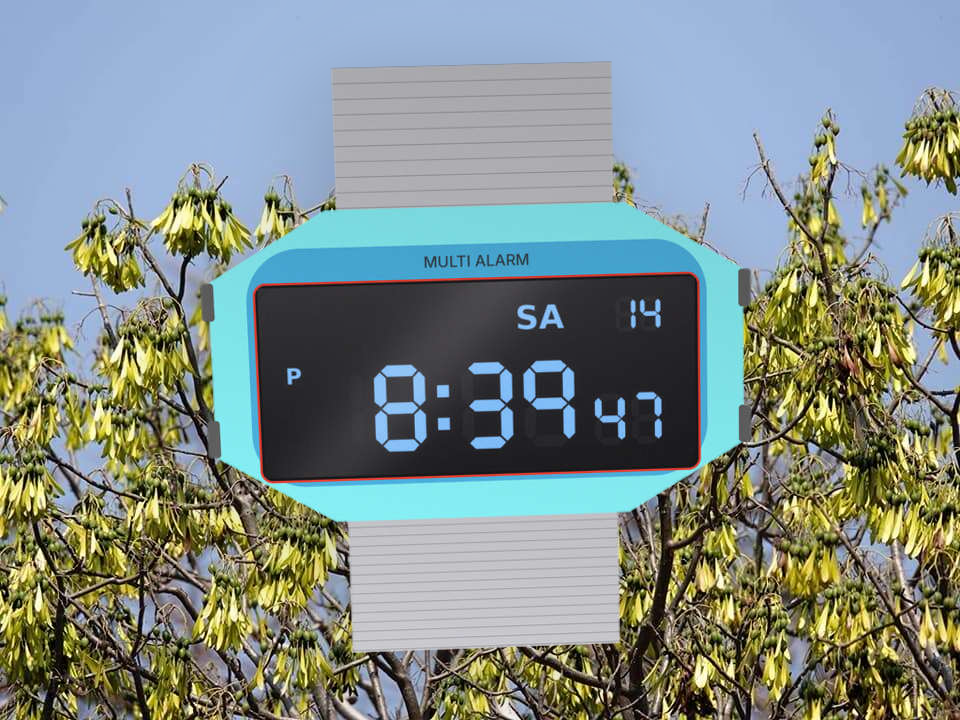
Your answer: **8:39:47**
